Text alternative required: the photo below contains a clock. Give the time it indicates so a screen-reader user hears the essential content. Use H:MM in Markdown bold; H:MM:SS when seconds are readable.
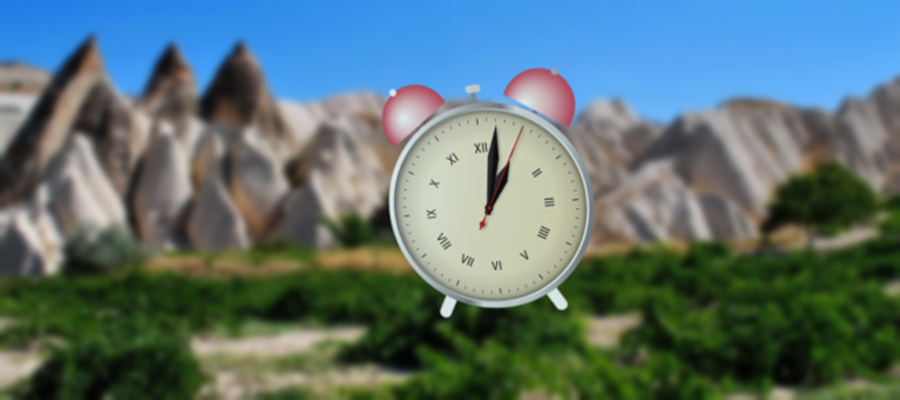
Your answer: **1:02:05**
